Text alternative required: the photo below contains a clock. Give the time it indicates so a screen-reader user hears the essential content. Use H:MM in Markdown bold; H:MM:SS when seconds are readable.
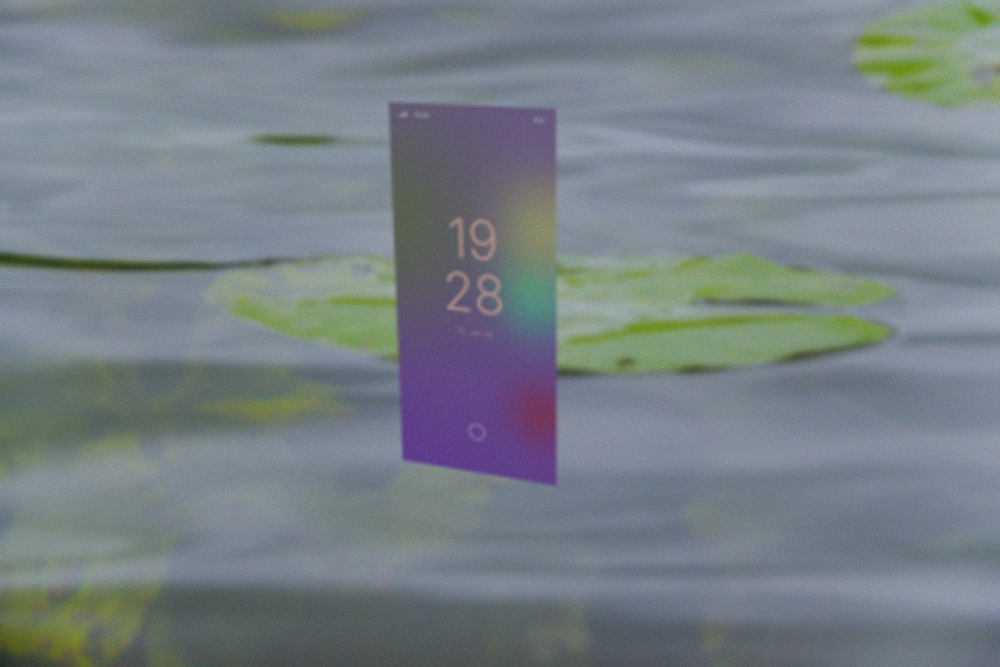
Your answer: **19:28**
